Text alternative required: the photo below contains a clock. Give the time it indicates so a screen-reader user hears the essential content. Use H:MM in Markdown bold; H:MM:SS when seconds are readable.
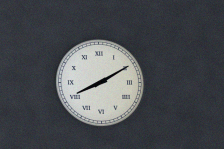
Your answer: **8:10**
